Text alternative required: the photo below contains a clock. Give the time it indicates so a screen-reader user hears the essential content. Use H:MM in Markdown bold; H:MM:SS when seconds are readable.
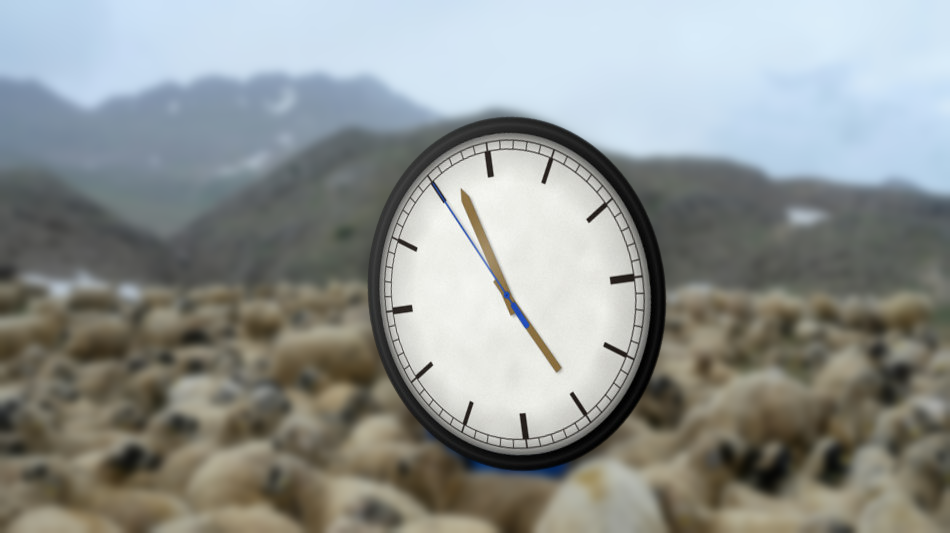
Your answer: **4:56:55**
